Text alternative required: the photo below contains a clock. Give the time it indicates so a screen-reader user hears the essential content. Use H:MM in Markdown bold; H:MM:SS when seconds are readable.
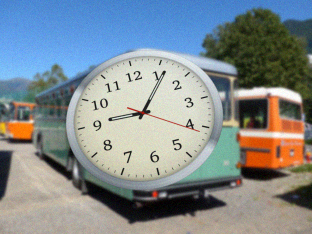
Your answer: **9:06:21**
